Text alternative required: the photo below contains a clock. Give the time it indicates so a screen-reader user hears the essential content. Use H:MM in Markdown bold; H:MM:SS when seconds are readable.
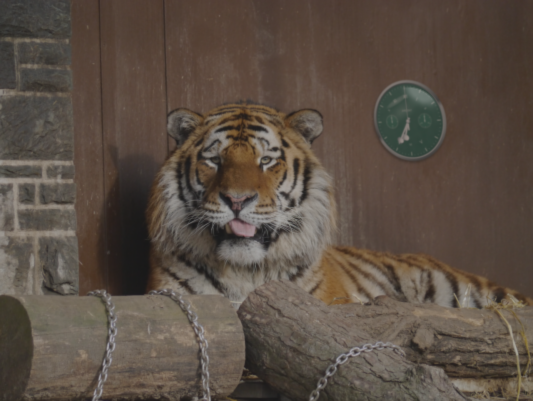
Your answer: **6:35**
